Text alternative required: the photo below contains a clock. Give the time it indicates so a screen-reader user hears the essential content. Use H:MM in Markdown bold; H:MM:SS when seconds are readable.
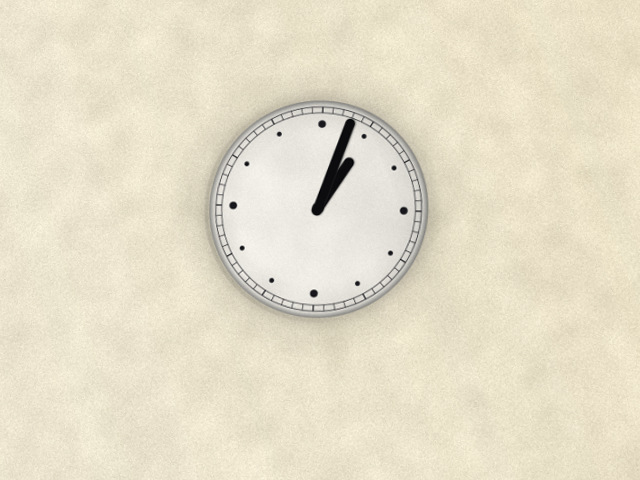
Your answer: **1:03**
